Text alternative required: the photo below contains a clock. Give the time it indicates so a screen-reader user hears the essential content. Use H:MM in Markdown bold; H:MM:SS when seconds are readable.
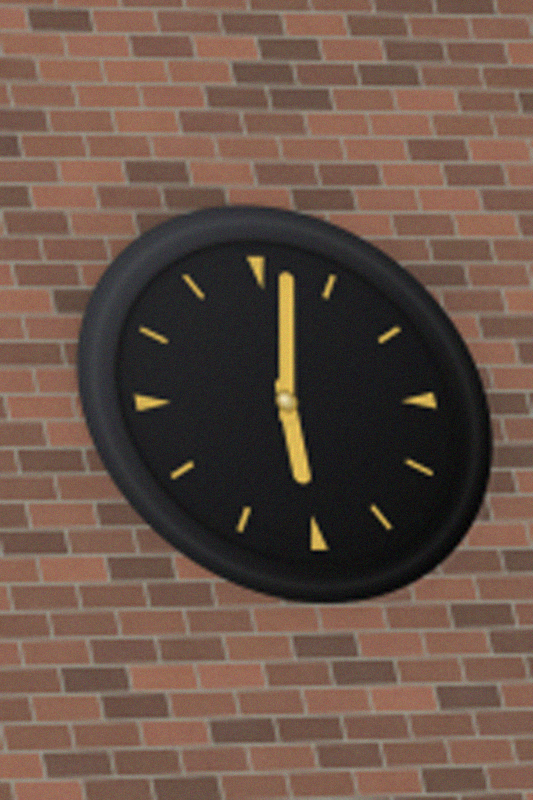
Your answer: **6:02**
